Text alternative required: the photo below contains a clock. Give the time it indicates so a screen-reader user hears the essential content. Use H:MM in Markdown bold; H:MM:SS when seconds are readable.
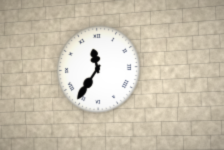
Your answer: **11:36**
